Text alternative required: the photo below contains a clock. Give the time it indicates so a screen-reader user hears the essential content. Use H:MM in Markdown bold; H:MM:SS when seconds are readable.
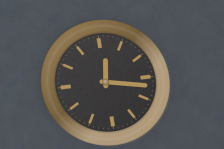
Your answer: **12:17**
